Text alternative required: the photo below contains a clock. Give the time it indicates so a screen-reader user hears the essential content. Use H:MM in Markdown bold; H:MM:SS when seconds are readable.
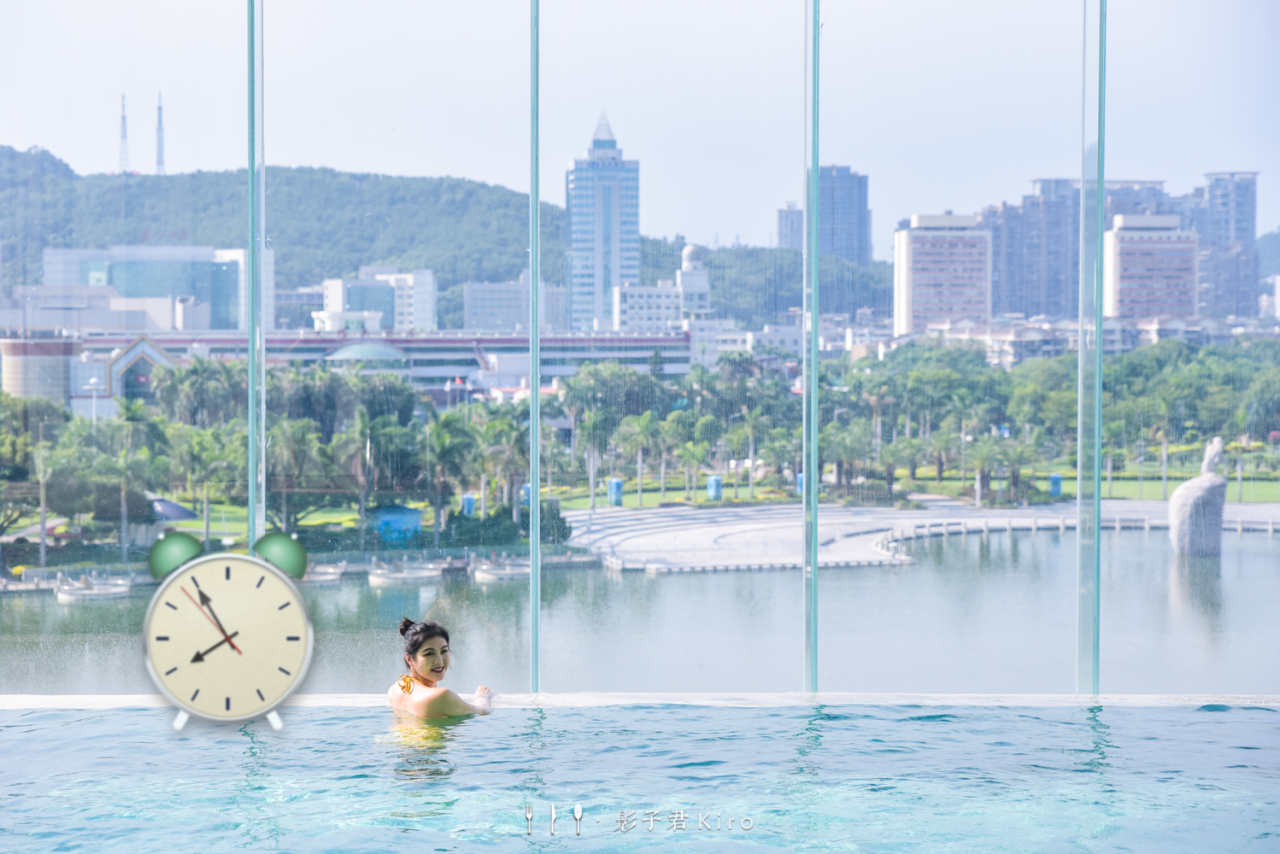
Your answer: **7:54:53**
